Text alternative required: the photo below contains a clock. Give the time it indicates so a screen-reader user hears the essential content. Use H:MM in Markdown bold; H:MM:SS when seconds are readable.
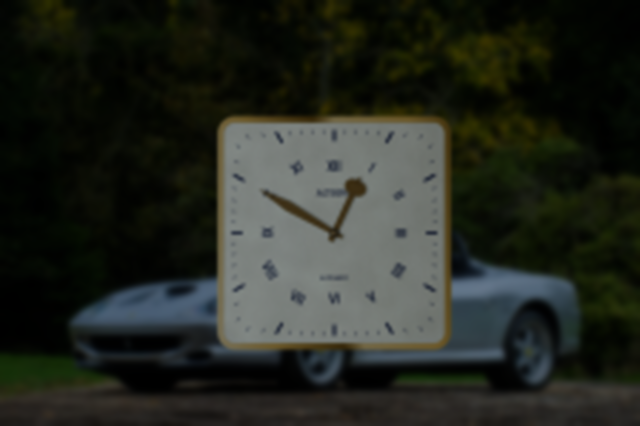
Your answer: **12:50**
